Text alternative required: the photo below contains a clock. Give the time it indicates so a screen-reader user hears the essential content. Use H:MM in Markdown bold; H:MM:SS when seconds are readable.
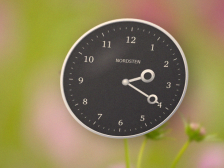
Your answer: **2:20**
